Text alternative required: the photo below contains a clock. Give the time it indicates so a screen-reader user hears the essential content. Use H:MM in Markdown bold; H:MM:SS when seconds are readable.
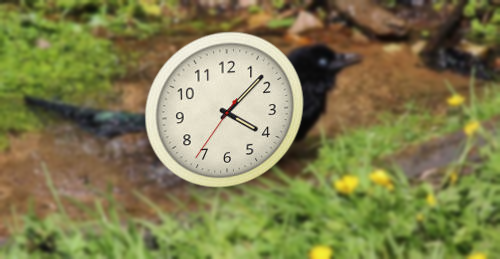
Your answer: **4:07:36**
